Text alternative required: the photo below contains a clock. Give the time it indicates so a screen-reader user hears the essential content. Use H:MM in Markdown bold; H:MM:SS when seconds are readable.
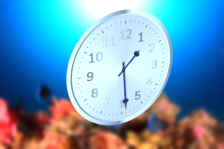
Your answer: **1:29**
